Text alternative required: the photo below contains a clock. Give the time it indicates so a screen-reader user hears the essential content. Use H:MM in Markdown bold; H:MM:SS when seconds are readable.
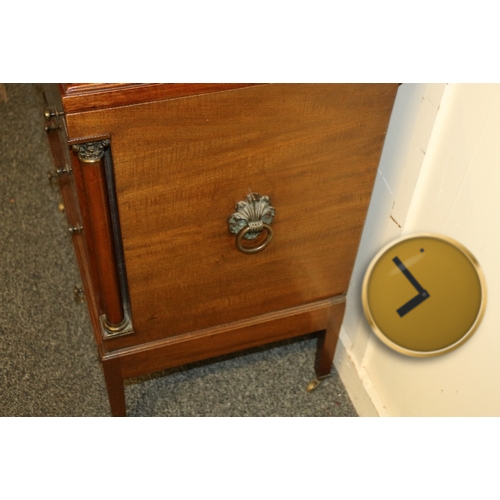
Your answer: **7:54**
